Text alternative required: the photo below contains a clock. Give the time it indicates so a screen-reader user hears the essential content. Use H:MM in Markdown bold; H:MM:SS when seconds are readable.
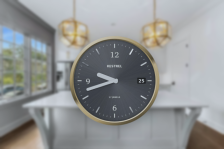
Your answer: **9:42**
